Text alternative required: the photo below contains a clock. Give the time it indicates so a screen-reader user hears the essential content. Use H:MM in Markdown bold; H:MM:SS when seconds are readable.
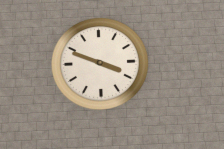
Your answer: **3:49**
